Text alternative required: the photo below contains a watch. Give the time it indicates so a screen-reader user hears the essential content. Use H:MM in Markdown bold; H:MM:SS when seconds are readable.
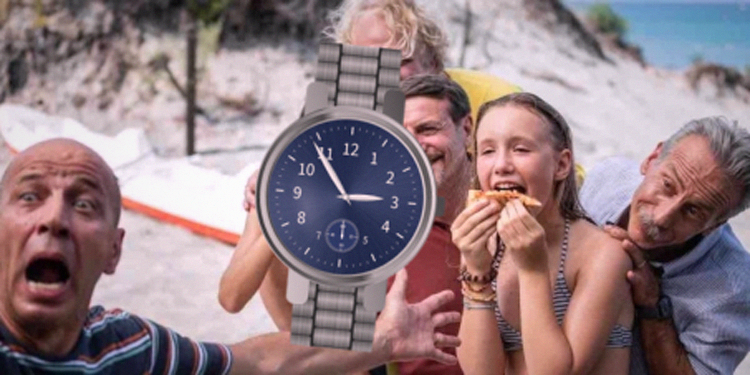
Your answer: **2:54**
